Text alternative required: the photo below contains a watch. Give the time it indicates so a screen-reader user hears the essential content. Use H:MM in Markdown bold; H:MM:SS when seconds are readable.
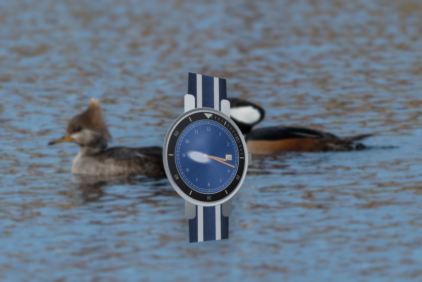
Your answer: **3:18**
